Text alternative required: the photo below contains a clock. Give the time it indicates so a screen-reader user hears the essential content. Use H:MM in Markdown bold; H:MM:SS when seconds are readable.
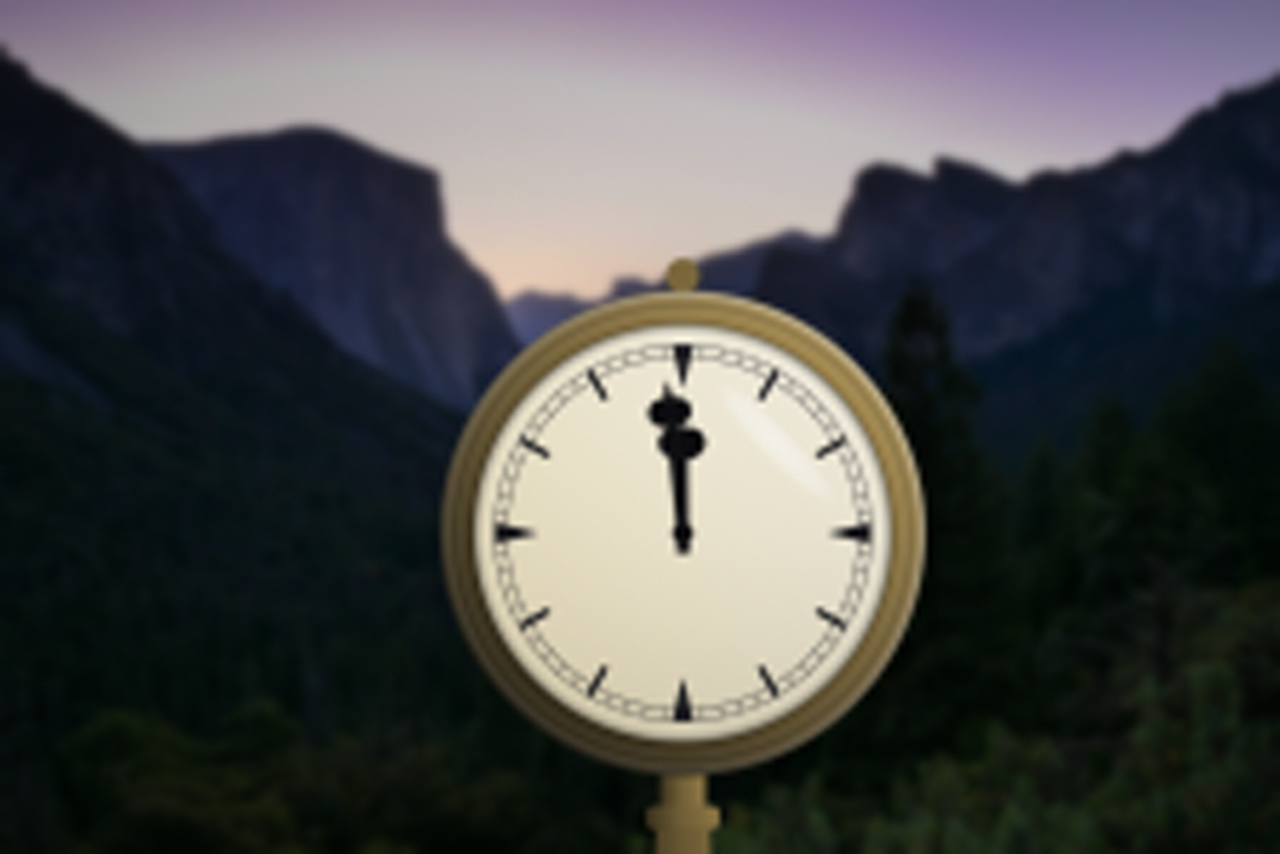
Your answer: **11:59**
